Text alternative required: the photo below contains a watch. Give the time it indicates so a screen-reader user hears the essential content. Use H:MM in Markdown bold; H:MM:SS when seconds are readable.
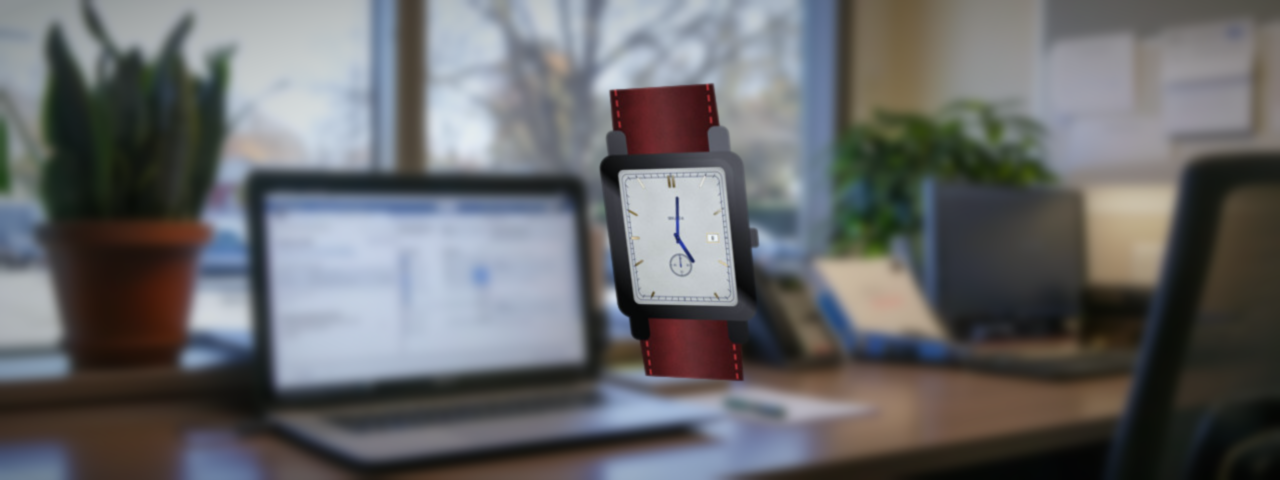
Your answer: **5:01**
